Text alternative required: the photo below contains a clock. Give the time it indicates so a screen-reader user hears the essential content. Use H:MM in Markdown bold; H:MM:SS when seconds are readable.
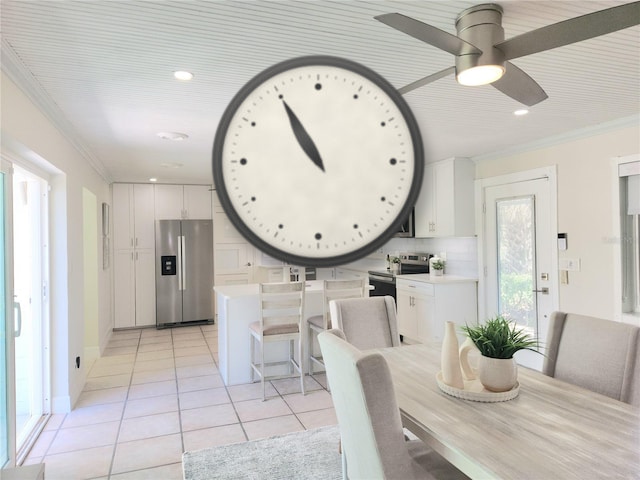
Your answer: **10:55**
